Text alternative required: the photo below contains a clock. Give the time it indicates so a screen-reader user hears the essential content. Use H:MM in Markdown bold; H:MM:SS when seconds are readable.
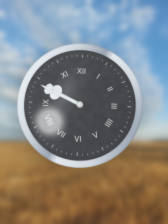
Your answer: **9:49**
